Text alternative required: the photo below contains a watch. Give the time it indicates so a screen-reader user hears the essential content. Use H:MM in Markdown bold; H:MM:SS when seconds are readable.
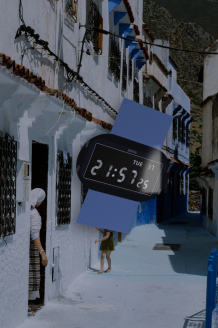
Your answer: **21:57:25**
